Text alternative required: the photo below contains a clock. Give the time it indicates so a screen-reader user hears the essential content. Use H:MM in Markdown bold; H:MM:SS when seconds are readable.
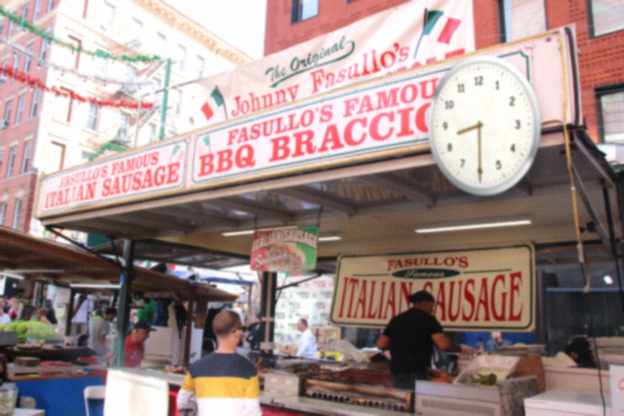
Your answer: **8:30**
